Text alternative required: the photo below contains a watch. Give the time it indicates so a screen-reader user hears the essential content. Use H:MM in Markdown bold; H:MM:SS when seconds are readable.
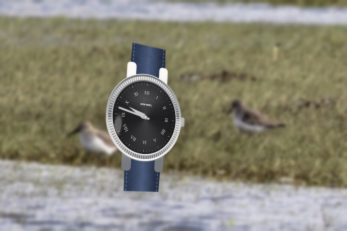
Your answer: **9:47**
